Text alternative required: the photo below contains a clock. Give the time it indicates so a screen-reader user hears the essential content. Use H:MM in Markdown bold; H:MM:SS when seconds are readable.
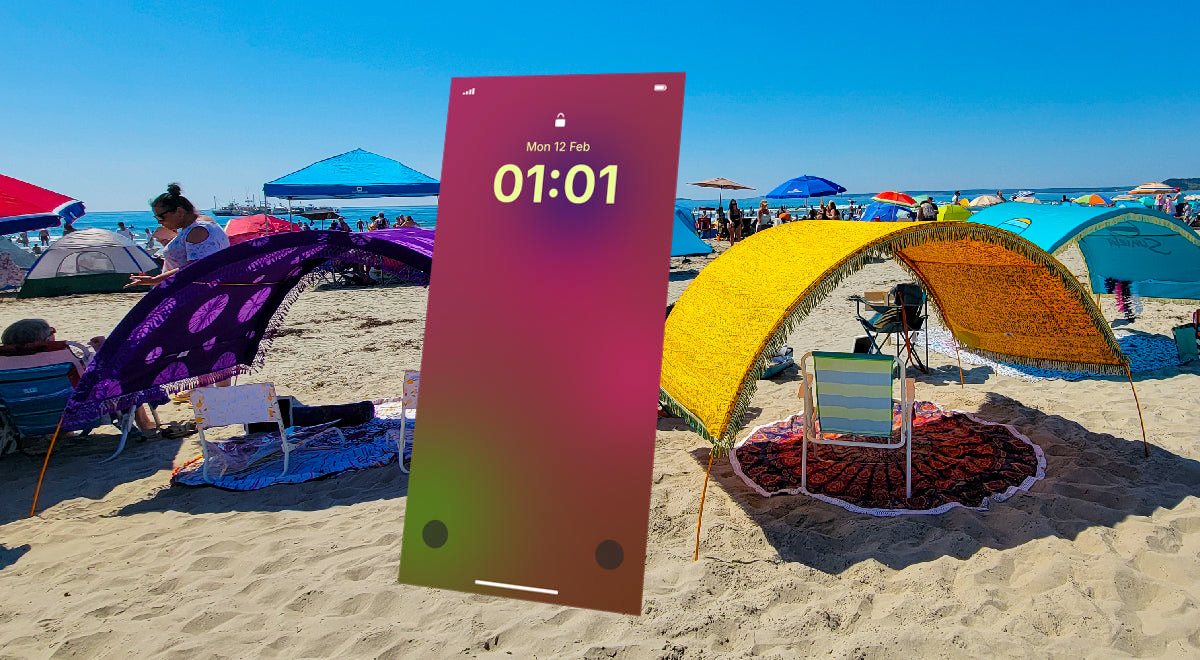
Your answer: **1:01**
